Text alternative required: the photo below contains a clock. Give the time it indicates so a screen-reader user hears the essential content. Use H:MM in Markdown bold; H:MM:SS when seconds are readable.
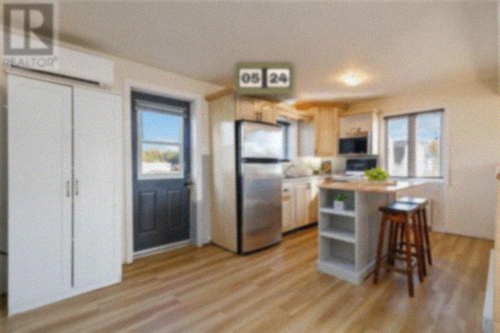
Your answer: **5:24**
